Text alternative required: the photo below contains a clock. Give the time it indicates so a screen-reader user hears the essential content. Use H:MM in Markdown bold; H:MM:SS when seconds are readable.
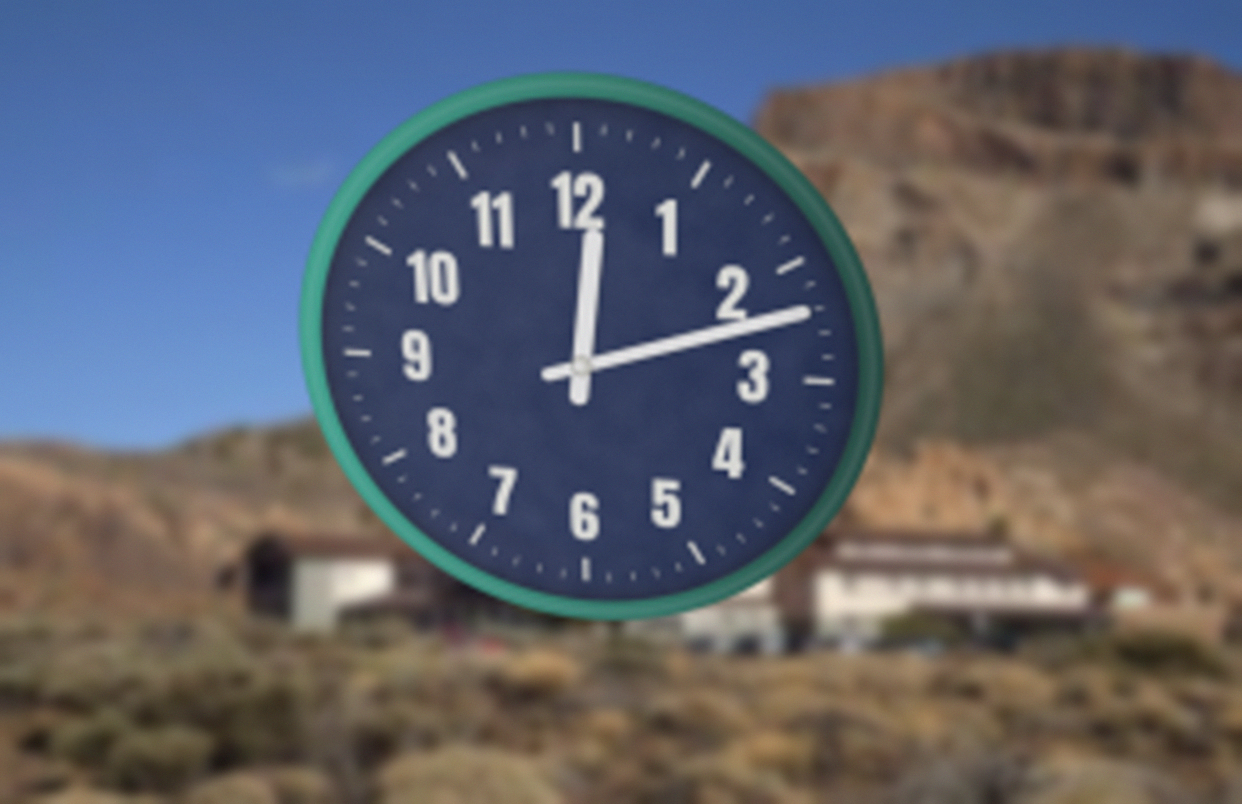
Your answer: **12:12**
